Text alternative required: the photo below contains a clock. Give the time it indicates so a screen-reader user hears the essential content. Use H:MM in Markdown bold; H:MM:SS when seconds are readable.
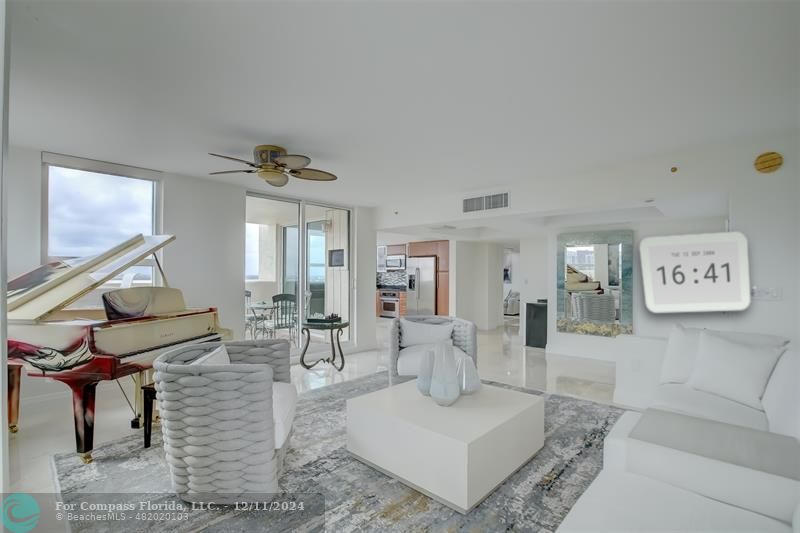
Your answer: **16:41**
